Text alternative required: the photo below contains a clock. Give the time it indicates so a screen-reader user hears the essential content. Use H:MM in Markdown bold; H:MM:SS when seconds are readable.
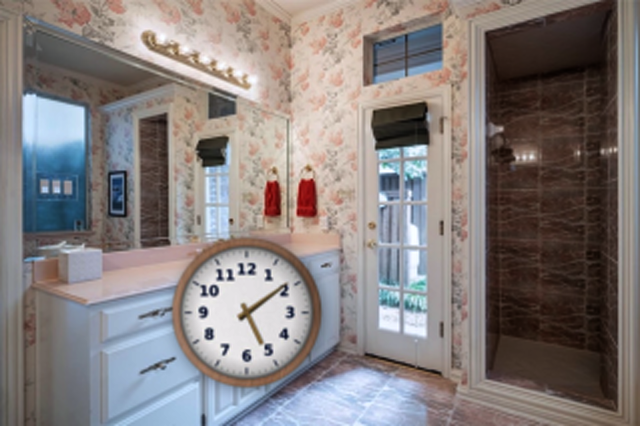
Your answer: **5:09**
